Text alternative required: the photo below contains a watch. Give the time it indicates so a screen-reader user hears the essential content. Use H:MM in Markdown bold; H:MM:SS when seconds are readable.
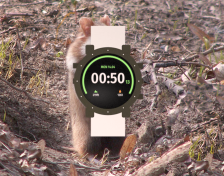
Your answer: **0:50**
